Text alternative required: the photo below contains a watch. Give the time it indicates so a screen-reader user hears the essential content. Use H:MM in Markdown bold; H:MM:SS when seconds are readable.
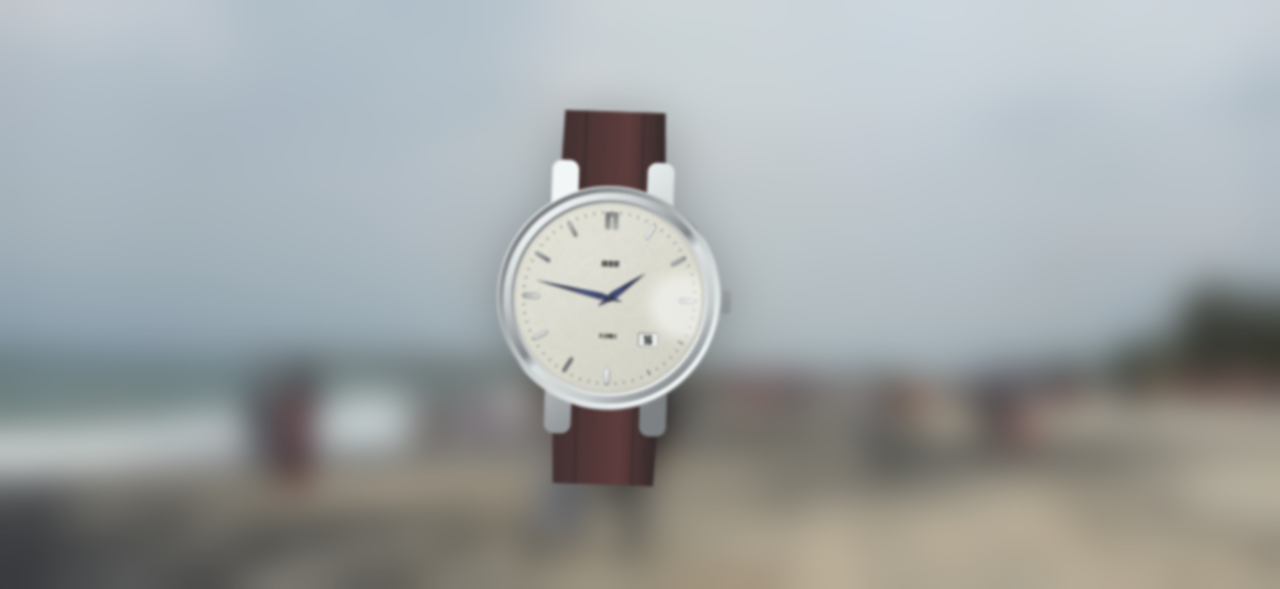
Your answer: **1:47**
